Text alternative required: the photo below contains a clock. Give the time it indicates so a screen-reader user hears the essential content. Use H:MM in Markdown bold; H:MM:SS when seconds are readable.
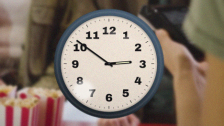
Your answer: **2:51**
